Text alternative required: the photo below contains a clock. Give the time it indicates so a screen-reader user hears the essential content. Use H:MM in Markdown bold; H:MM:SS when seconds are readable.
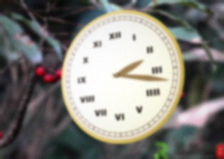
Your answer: **2:17**
